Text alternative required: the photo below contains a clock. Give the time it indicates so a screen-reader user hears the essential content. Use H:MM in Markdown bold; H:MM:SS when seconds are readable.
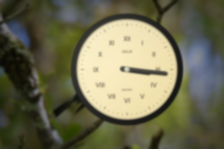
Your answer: **3:16**
